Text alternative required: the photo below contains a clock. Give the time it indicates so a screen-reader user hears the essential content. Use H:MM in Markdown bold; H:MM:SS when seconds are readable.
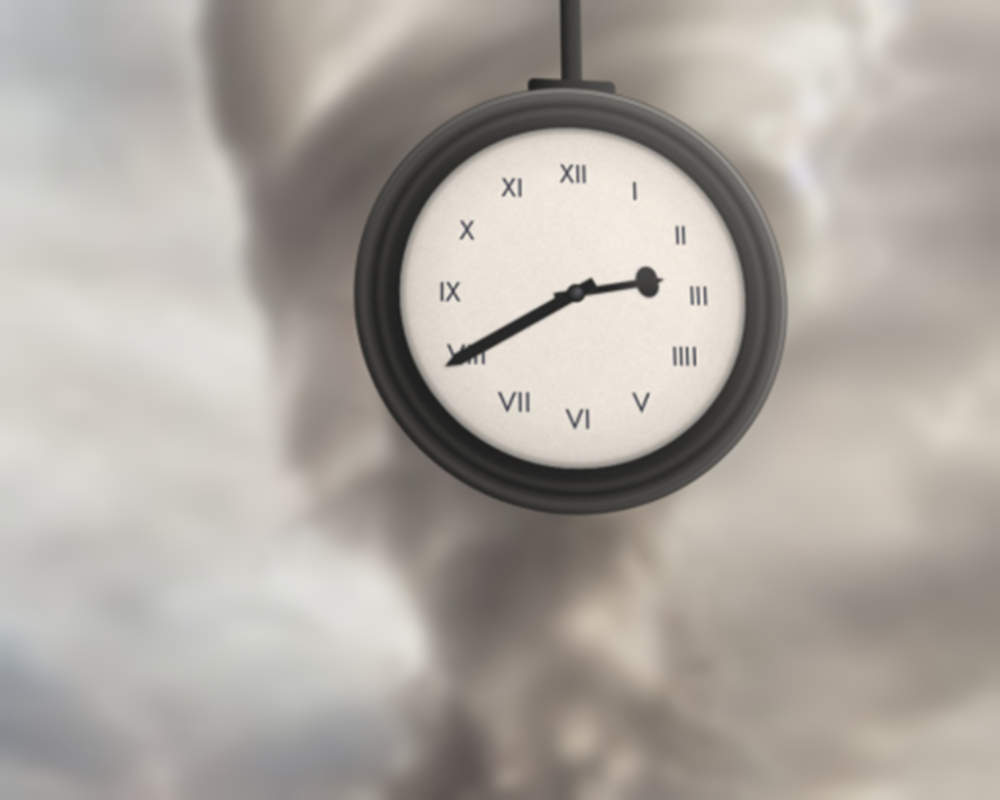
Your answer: **2:40**
